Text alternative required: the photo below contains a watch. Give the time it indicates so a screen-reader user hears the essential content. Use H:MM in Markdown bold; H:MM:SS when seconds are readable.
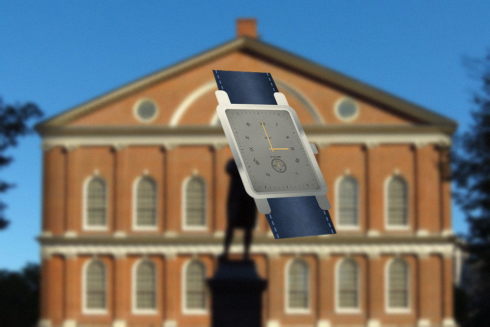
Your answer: **3:00**
